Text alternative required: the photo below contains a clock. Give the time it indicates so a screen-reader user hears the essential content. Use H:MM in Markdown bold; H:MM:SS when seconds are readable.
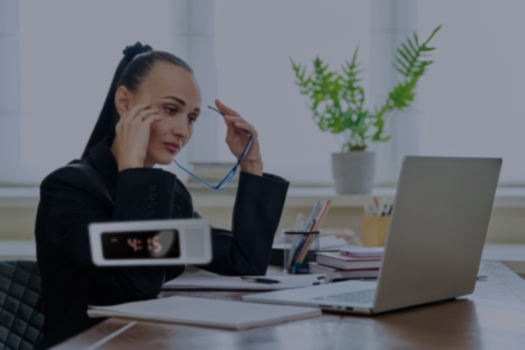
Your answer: **4:15**
